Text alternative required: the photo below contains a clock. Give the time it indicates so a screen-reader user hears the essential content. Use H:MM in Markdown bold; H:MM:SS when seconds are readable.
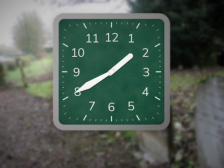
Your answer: **1:40**
